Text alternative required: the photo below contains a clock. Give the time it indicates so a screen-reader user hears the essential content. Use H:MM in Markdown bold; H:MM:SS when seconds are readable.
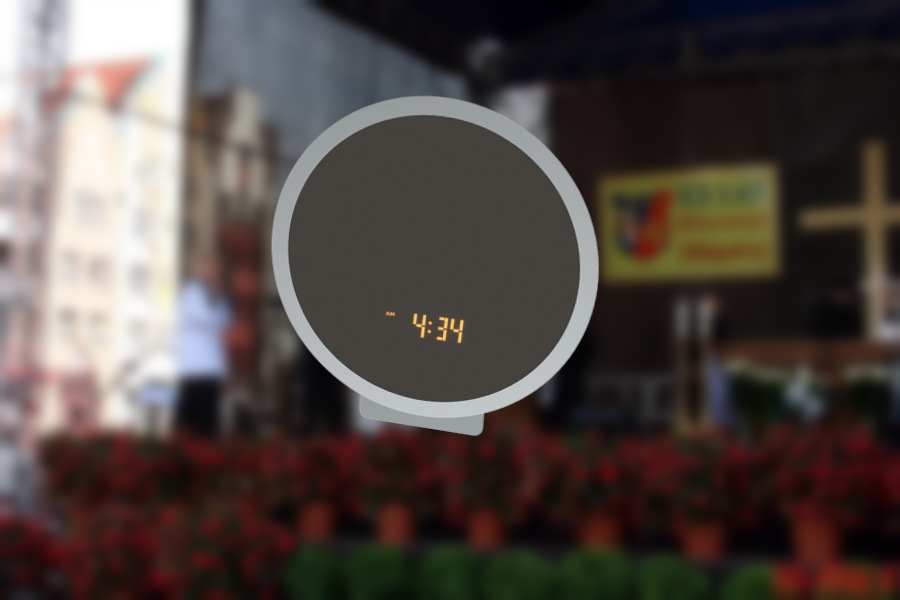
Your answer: **4:34**
